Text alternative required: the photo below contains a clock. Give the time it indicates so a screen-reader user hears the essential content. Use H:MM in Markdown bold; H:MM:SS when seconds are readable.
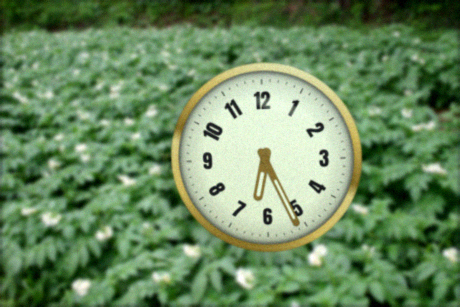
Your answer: **6:26**
